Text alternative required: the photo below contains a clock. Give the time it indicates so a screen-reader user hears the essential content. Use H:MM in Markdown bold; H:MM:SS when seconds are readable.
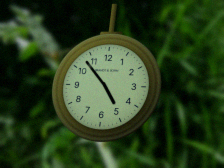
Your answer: **4:53**
